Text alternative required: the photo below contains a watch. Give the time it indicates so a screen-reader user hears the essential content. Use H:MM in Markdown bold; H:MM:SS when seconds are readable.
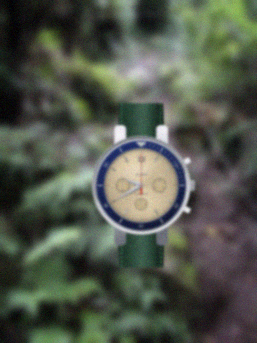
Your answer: **9:40**
